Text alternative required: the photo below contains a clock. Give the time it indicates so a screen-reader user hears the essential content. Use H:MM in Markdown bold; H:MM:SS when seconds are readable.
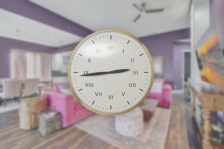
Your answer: **2:44**
